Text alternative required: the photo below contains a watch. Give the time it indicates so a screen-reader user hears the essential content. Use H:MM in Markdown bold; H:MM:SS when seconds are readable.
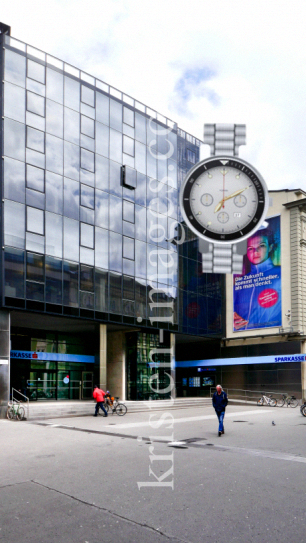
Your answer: **7:10**
